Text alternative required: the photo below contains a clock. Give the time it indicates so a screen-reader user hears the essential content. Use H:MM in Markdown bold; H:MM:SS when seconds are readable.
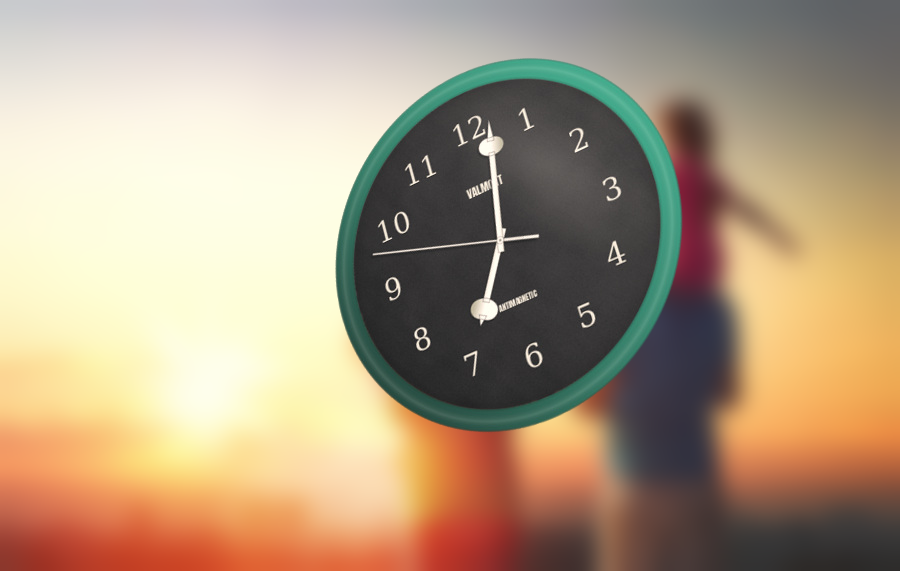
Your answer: **7:01:48**
